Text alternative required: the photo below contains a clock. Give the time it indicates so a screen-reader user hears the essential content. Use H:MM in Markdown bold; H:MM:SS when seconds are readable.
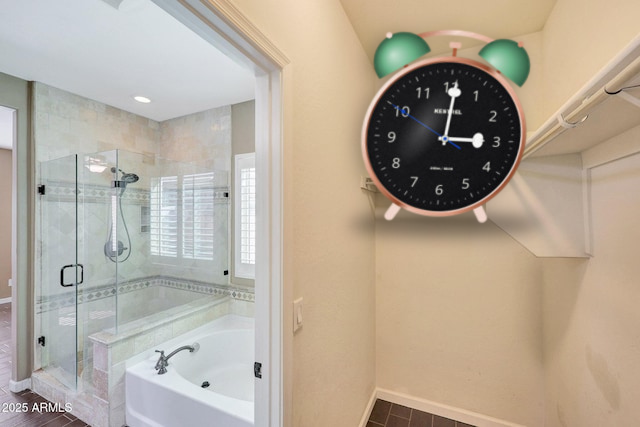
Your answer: **3:00:50**
